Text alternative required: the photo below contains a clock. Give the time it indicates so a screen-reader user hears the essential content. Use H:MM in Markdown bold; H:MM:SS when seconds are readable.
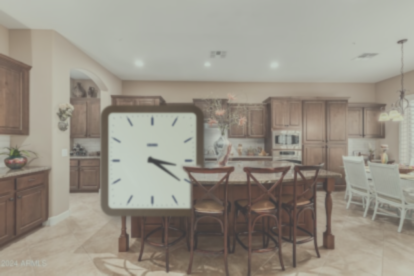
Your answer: **3:21**
